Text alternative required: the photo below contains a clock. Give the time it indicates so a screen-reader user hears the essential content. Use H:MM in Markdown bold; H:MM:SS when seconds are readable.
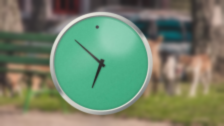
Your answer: **6:53**
